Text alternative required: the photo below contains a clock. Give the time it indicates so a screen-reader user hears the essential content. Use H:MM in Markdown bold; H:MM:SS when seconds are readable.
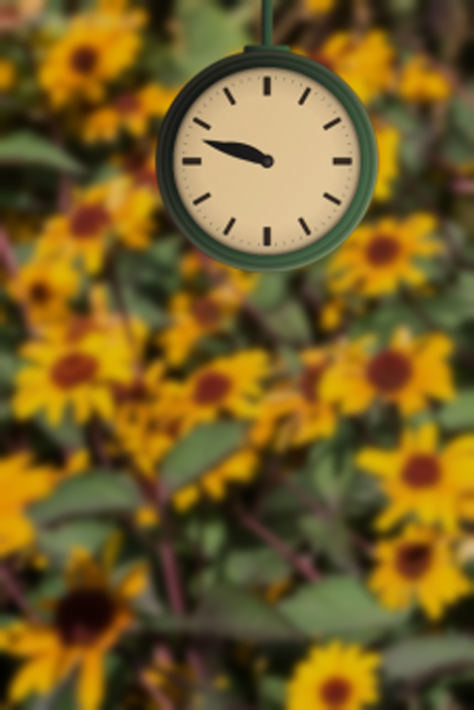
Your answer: **9:48**
